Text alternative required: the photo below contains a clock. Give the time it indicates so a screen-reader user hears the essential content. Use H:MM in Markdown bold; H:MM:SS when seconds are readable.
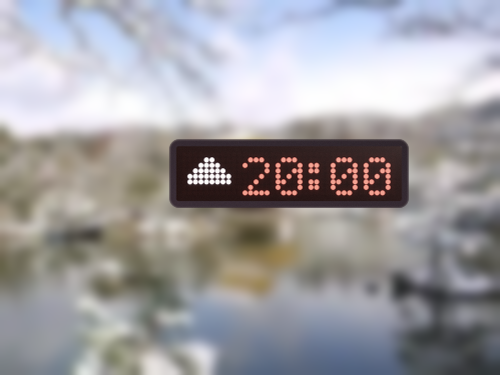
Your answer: **20:00**
